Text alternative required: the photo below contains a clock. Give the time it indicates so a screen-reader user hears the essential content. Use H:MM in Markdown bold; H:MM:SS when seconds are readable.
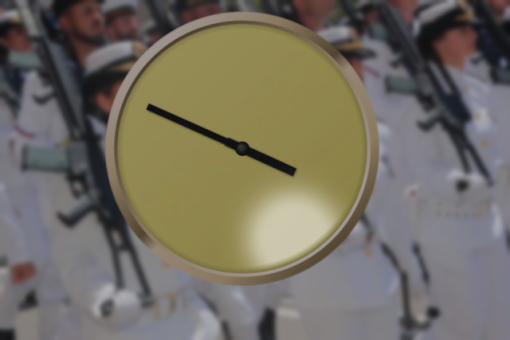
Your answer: **3:49**
